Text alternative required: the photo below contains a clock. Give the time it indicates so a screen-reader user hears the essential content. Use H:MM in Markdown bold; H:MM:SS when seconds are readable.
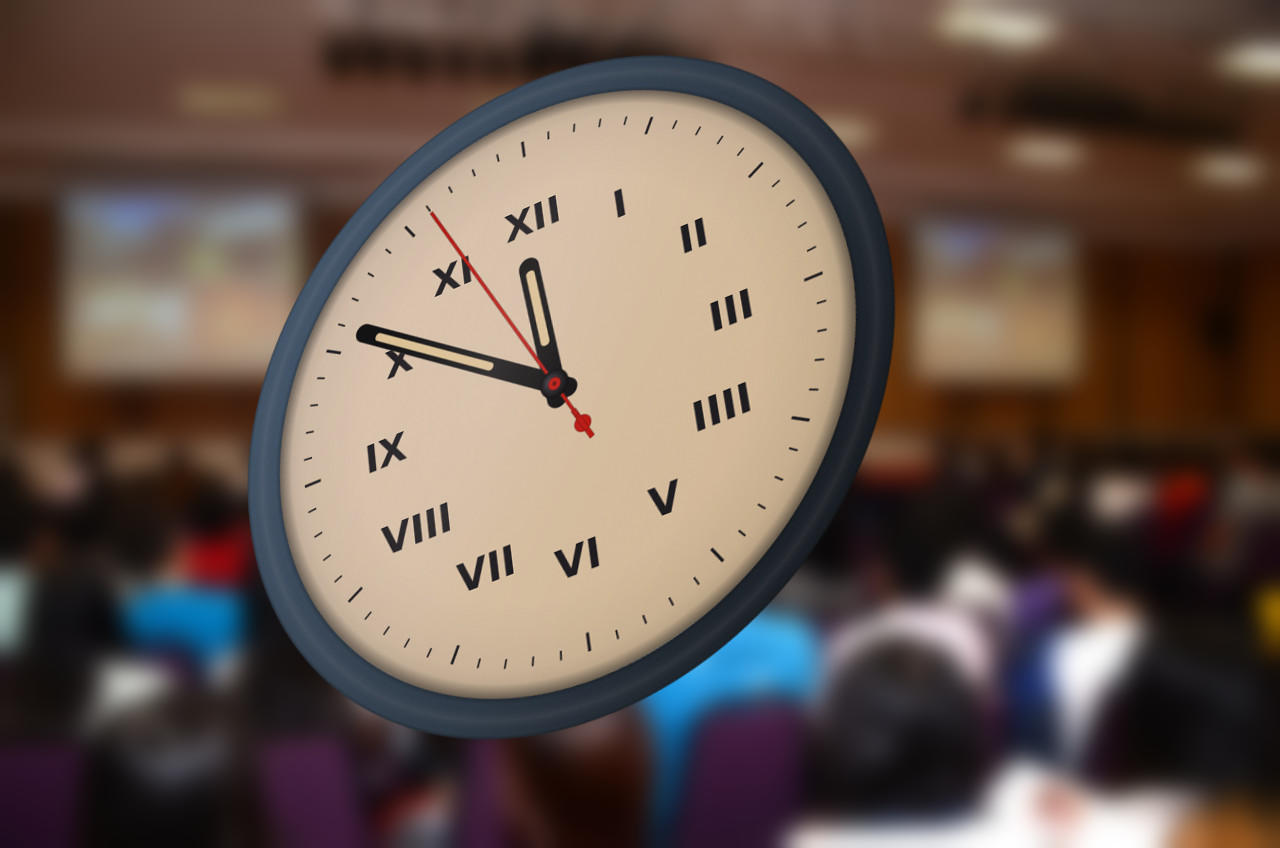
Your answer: **11:50:56**
